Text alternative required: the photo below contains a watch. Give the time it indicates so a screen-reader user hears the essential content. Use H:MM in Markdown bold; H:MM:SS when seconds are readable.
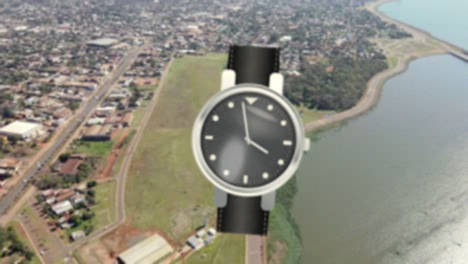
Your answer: **3:58**
